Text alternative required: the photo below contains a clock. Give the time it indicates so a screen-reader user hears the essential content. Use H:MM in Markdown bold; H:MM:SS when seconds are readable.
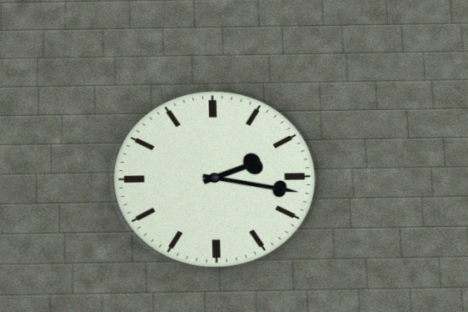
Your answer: **2:17**
